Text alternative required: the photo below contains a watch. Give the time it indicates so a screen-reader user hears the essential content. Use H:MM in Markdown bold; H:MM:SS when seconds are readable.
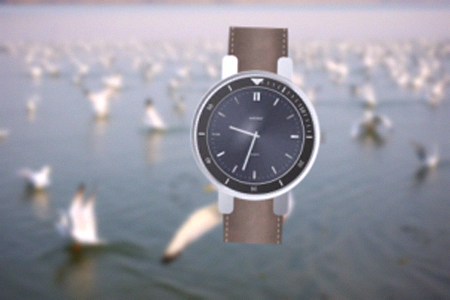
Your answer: **9:33**
